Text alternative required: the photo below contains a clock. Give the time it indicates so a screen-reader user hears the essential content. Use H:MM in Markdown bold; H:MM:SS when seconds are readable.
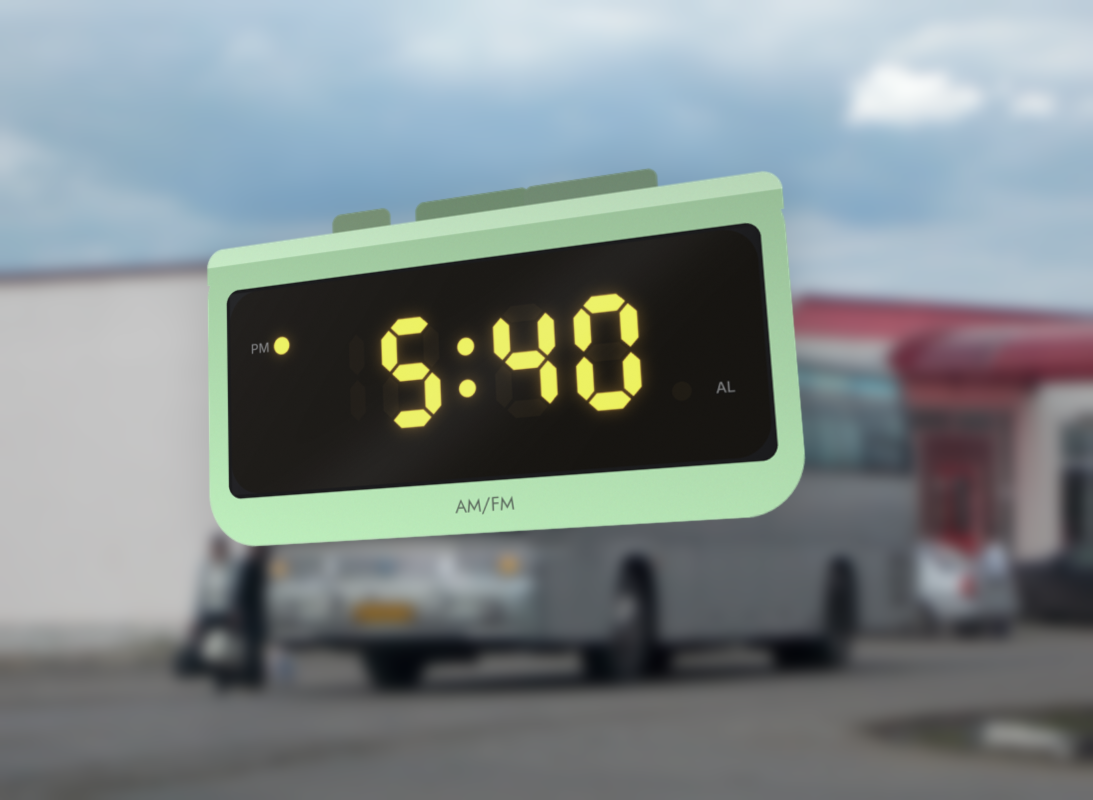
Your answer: **5:40**
